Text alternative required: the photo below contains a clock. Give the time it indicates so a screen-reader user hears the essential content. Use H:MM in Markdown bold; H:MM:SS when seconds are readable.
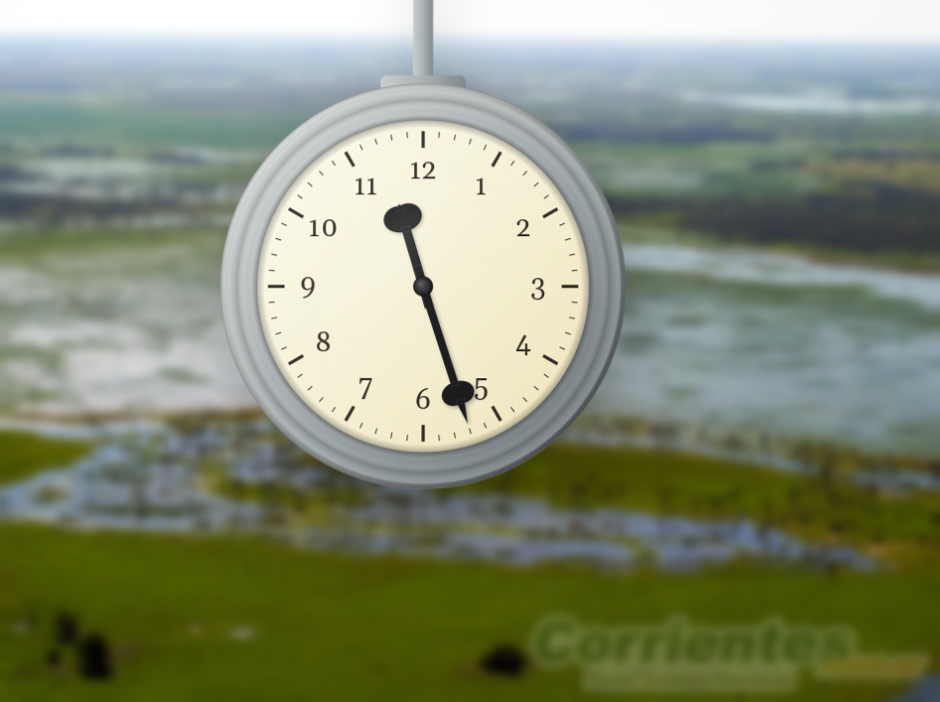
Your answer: **11:27**
